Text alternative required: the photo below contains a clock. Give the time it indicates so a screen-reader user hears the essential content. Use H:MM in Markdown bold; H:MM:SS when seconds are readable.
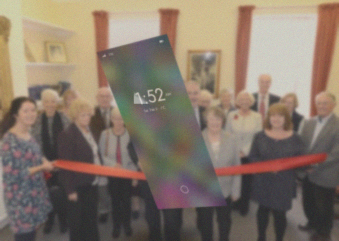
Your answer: **1:52**
